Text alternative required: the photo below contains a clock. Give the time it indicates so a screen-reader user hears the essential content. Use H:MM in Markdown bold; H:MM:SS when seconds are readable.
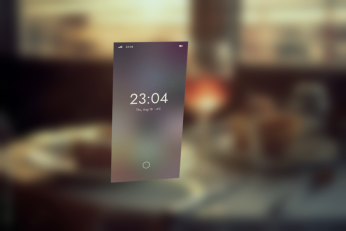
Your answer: **23:04**
